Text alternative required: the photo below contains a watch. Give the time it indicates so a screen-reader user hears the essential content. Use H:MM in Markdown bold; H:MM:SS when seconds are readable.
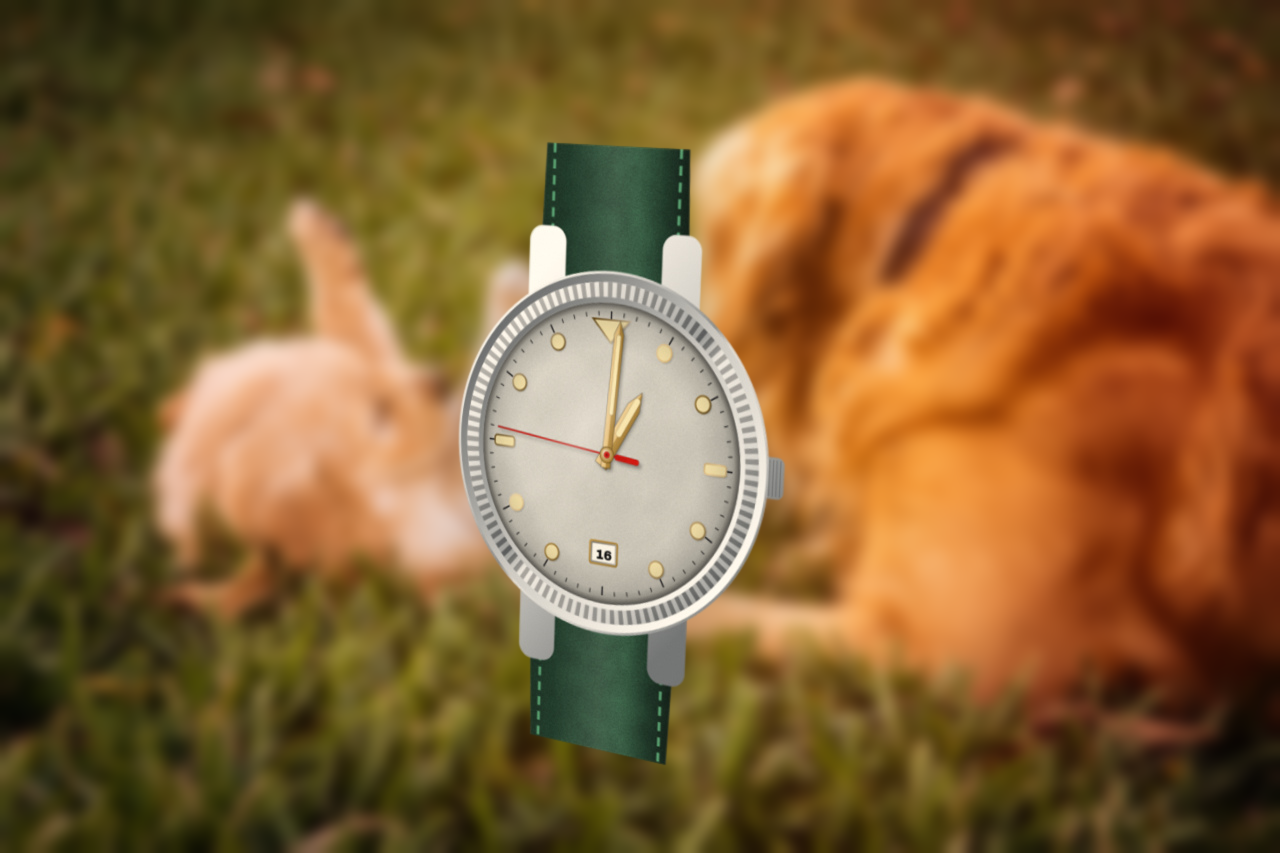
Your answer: **1:00:46**
